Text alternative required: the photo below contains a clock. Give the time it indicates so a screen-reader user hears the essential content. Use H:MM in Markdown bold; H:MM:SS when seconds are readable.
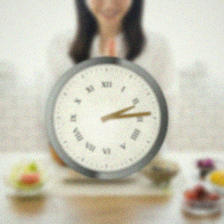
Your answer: **2:14**
